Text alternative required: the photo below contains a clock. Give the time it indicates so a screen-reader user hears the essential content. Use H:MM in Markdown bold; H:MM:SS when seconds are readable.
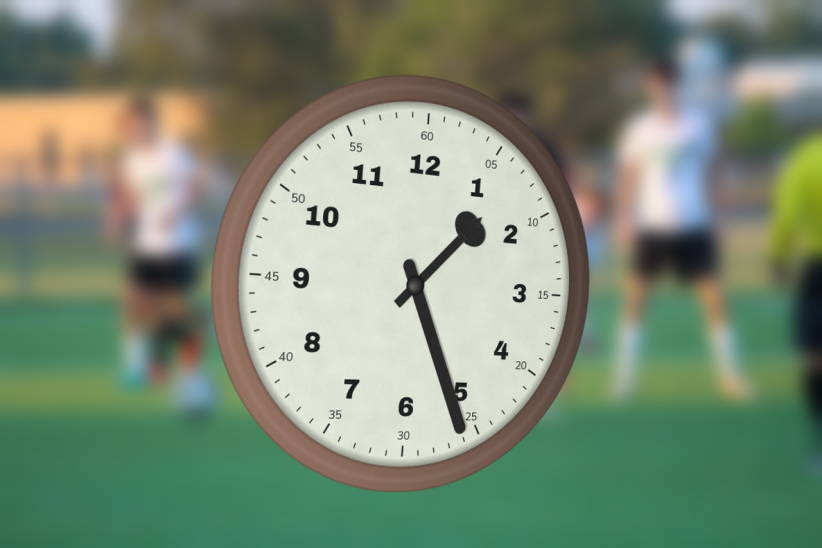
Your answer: **1:26**
